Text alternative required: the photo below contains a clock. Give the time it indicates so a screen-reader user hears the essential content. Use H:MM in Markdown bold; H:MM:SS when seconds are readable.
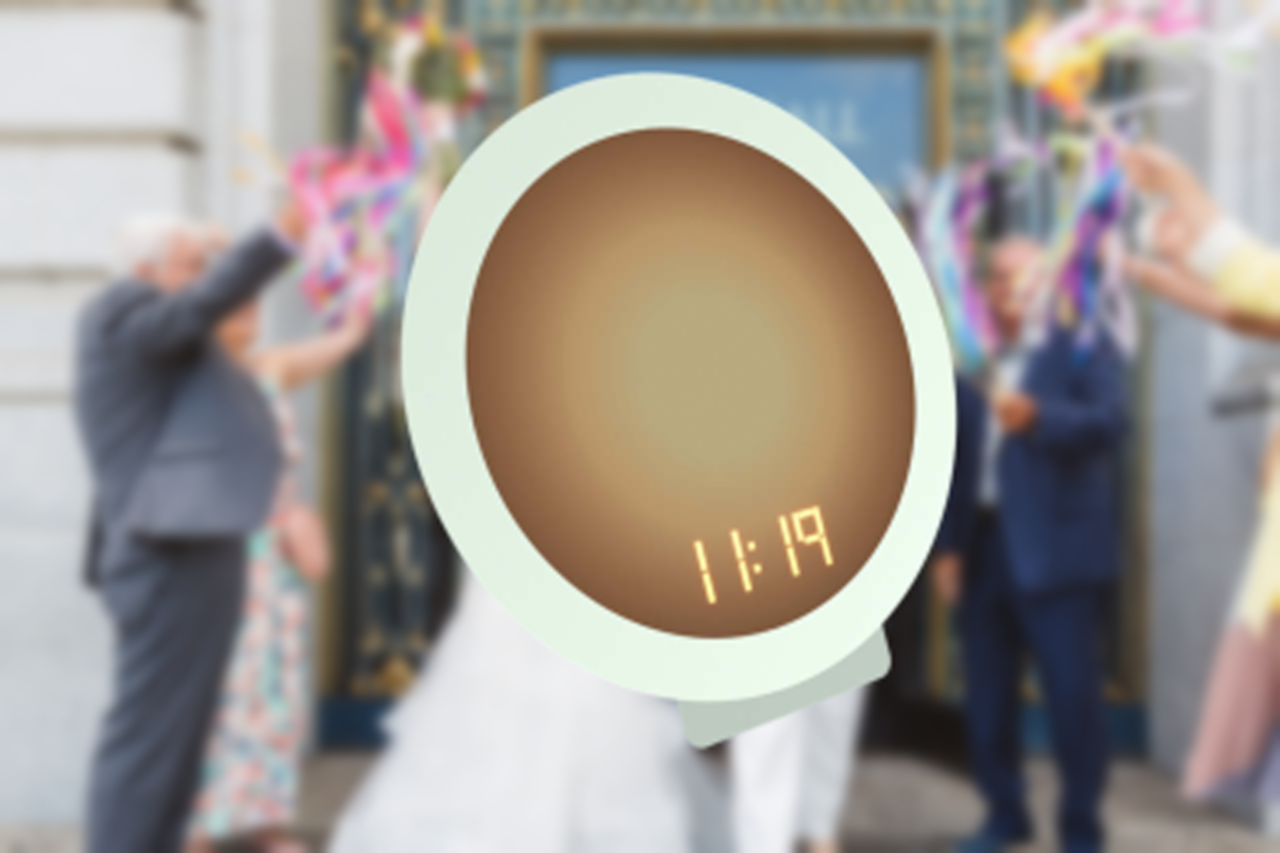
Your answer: **11:19**
